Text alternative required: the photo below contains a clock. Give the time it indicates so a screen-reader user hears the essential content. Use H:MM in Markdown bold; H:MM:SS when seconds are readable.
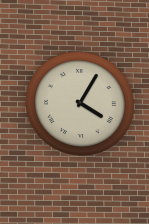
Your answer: **4:05**
